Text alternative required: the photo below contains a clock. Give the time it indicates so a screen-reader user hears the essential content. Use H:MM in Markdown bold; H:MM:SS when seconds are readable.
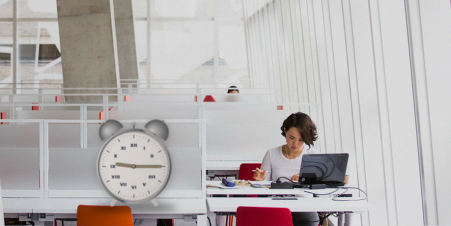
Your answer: **9:15**
